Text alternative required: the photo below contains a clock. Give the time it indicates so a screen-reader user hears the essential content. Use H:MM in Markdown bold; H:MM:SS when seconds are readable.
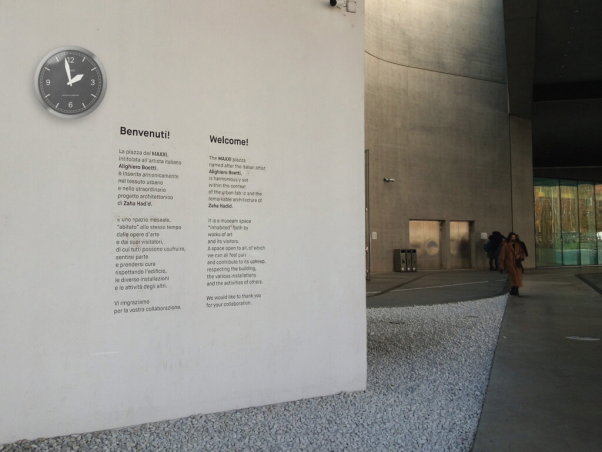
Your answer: **1:58**
